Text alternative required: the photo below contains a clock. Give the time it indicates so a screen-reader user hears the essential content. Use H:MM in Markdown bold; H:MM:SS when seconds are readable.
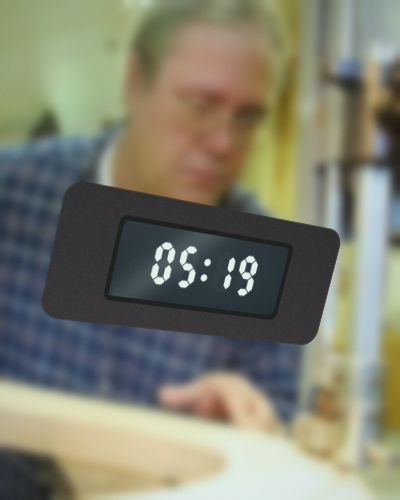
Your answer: **5:19**
